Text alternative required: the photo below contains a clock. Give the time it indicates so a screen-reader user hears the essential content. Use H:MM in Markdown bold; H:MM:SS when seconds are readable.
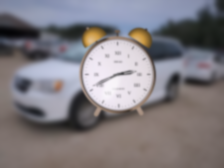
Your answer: **2:41**
